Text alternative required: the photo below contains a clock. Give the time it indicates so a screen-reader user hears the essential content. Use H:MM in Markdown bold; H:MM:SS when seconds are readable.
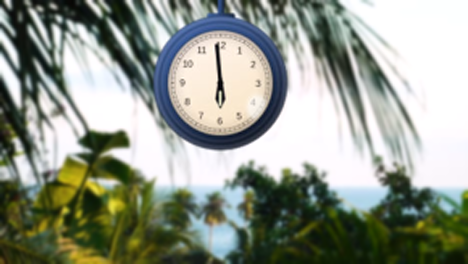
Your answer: **5:59**
